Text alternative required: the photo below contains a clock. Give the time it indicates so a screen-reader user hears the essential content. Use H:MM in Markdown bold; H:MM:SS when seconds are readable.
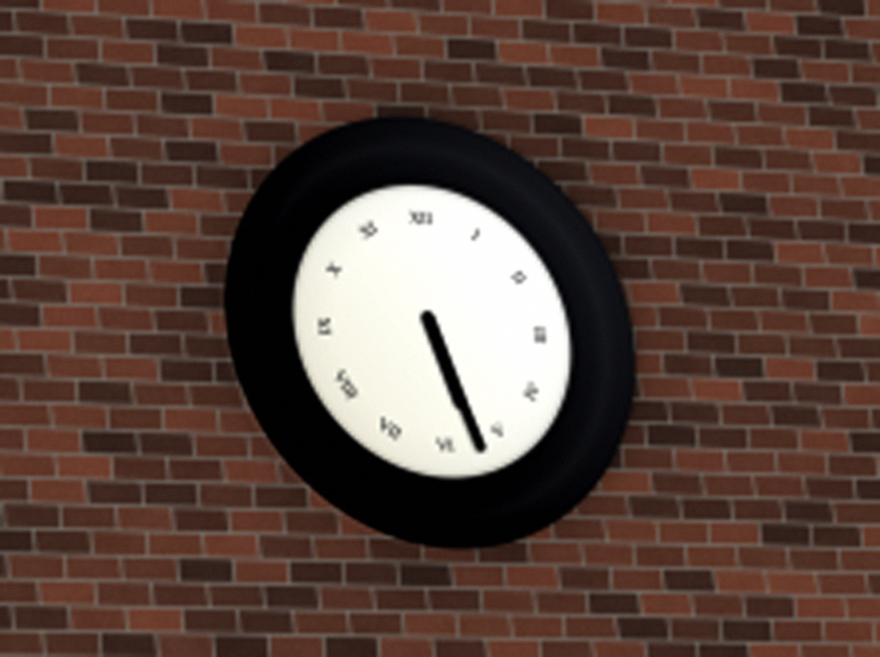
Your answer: **5:27**
